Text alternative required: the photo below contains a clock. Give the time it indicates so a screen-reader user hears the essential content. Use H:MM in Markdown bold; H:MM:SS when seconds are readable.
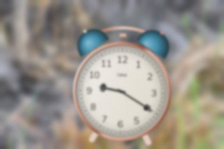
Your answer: **9:20**
